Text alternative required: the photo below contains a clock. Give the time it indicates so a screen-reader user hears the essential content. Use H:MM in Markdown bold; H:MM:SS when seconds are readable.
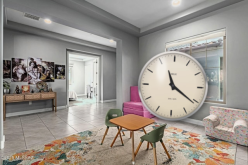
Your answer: **11:21**
